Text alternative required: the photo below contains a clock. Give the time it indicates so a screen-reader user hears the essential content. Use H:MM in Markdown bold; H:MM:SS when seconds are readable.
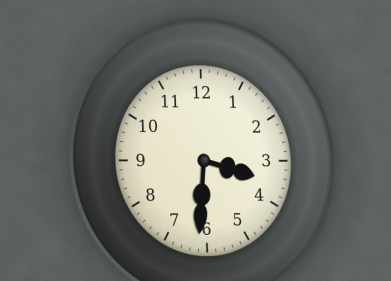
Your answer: **3:31**
